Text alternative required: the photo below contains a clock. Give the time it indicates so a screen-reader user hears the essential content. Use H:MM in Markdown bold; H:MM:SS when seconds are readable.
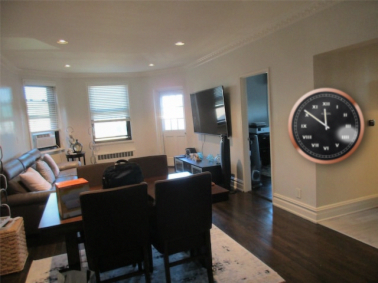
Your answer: **11:51**
